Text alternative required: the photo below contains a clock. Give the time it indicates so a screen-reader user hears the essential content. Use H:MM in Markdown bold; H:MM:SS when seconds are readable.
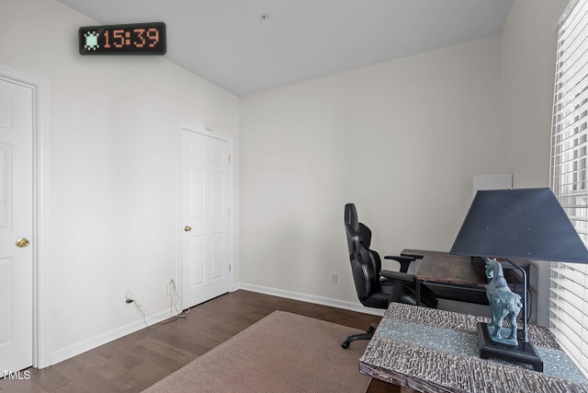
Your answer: **15:39**
